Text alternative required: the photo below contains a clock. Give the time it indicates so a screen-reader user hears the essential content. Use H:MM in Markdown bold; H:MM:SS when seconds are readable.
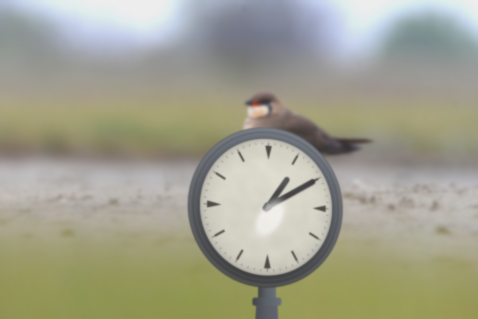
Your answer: **1:10**
